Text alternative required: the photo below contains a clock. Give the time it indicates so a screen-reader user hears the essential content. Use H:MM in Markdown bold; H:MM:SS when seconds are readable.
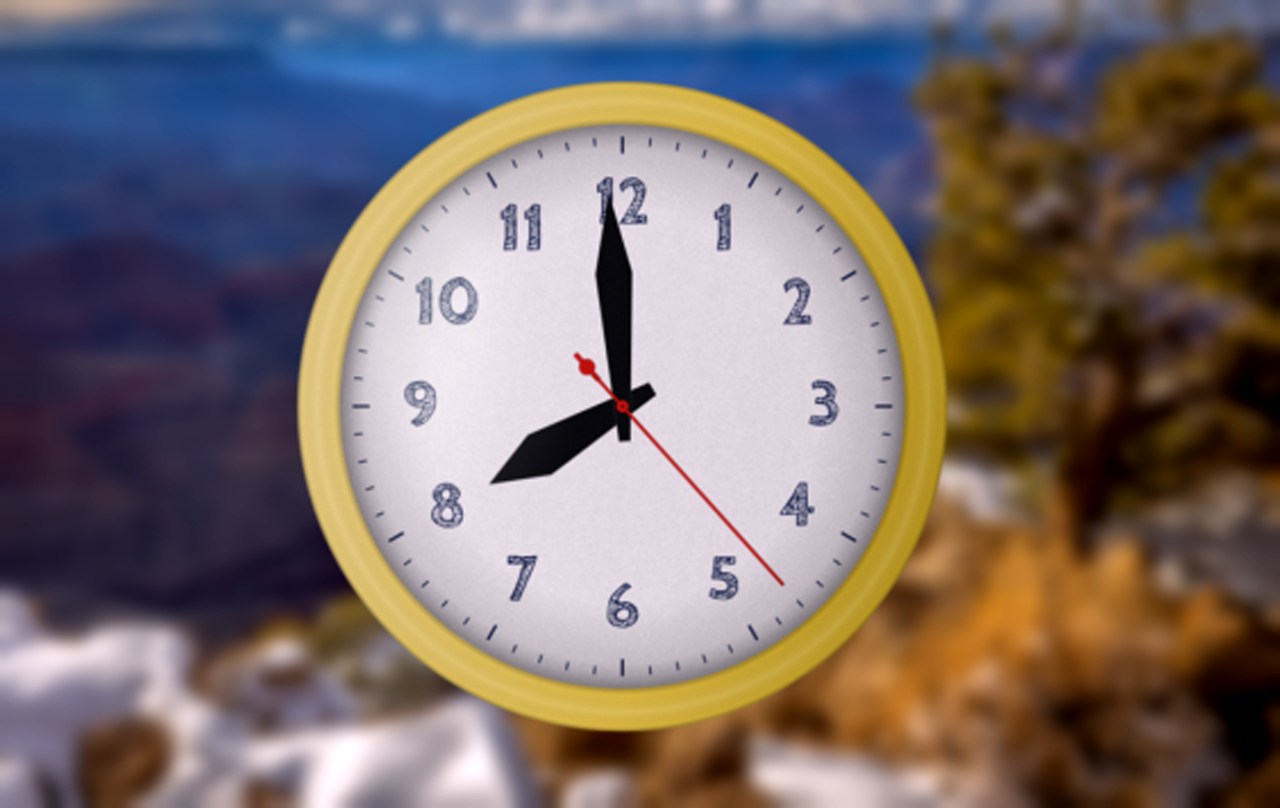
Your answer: **7:59:23**
